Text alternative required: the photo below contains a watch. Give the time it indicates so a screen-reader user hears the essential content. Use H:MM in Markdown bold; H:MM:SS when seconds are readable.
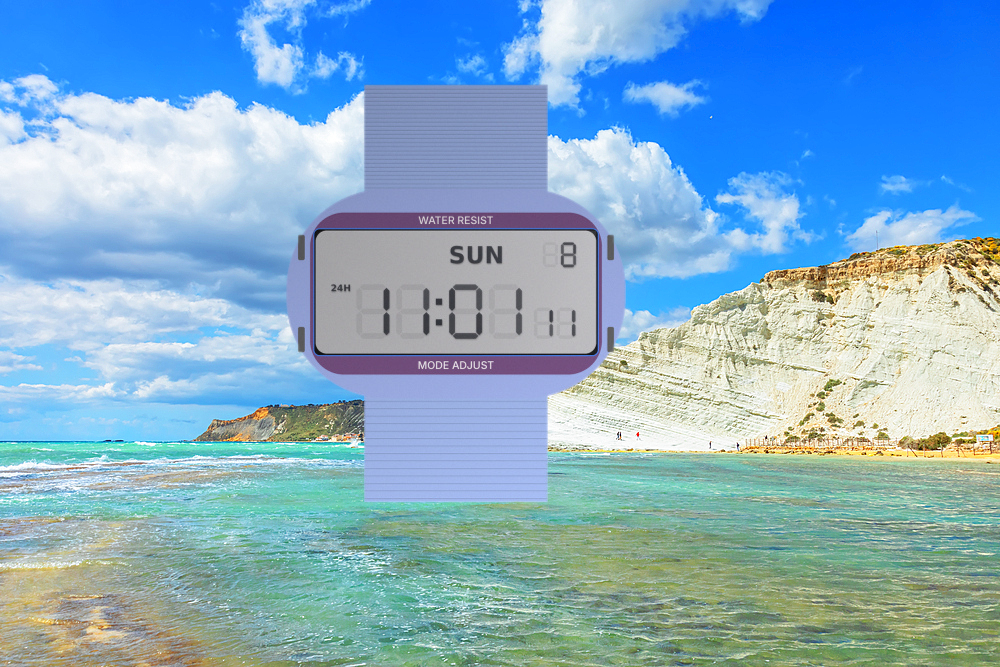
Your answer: **11:01:11**
